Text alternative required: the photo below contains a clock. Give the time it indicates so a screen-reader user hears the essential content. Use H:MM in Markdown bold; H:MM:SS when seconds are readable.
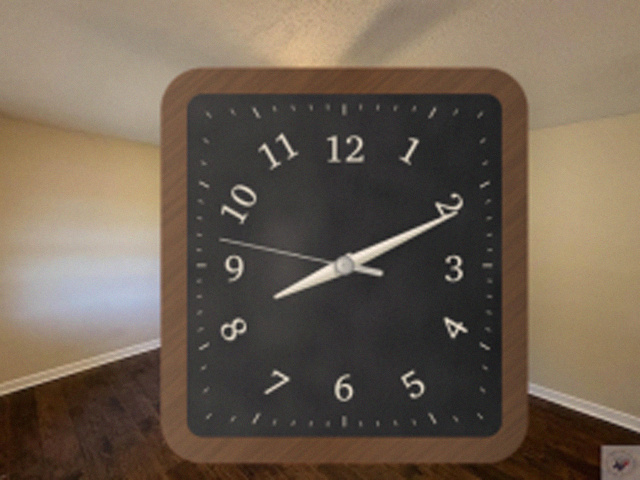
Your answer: **8:10:47**
